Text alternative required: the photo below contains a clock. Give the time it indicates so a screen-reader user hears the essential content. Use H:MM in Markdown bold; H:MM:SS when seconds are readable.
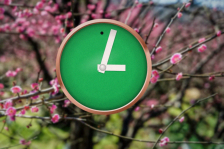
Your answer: **3:03**
